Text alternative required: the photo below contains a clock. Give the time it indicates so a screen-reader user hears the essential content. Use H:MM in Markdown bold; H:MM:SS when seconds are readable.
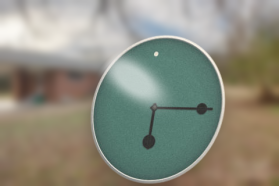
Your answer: **6:16**
